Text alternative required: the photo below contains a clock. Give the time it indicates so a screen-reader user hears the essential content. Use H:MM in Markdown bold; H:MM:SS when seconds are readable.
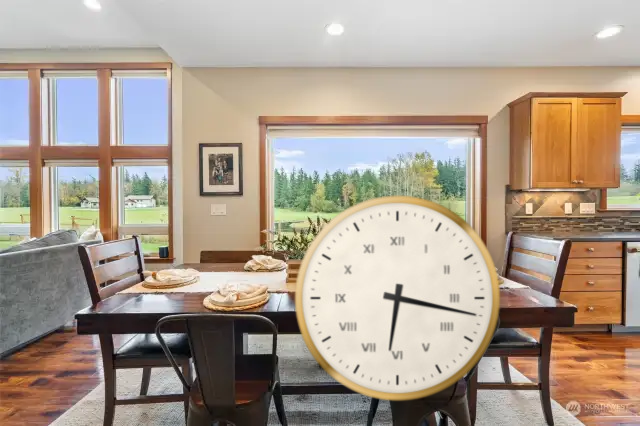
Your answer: **6:17**
